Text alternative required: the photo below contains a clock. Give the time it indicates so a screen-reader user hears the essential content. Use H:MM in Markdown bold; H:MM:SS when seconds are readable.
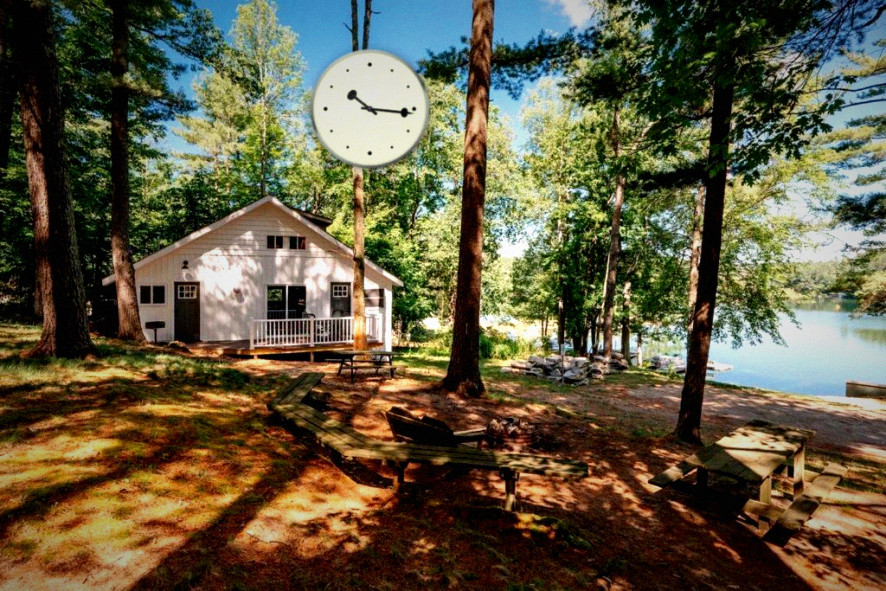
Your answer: **10:16**
